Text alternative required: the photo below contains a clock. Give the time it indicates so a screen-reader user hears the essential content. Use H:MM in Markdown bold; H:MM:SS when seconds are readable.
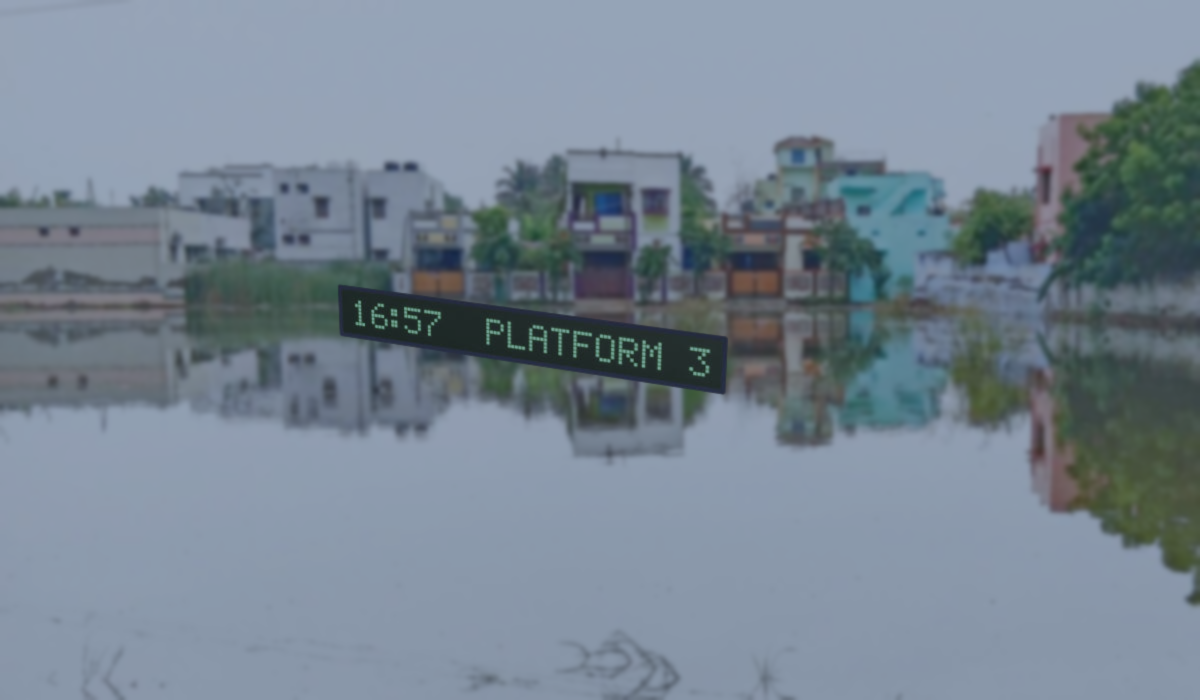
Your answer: **16:57**
